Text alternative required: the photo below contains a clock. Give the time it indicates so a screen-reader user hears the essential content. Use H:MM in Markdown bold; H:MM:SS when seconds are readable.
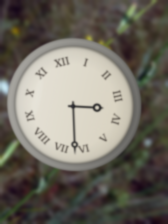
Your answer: **3:32**
